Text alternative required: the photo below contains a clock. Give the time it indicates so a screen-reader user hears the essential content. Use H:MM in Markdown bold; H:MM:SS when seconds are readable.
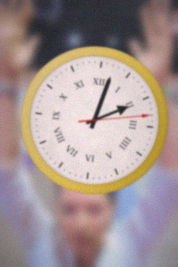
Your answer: **2:02:13**
